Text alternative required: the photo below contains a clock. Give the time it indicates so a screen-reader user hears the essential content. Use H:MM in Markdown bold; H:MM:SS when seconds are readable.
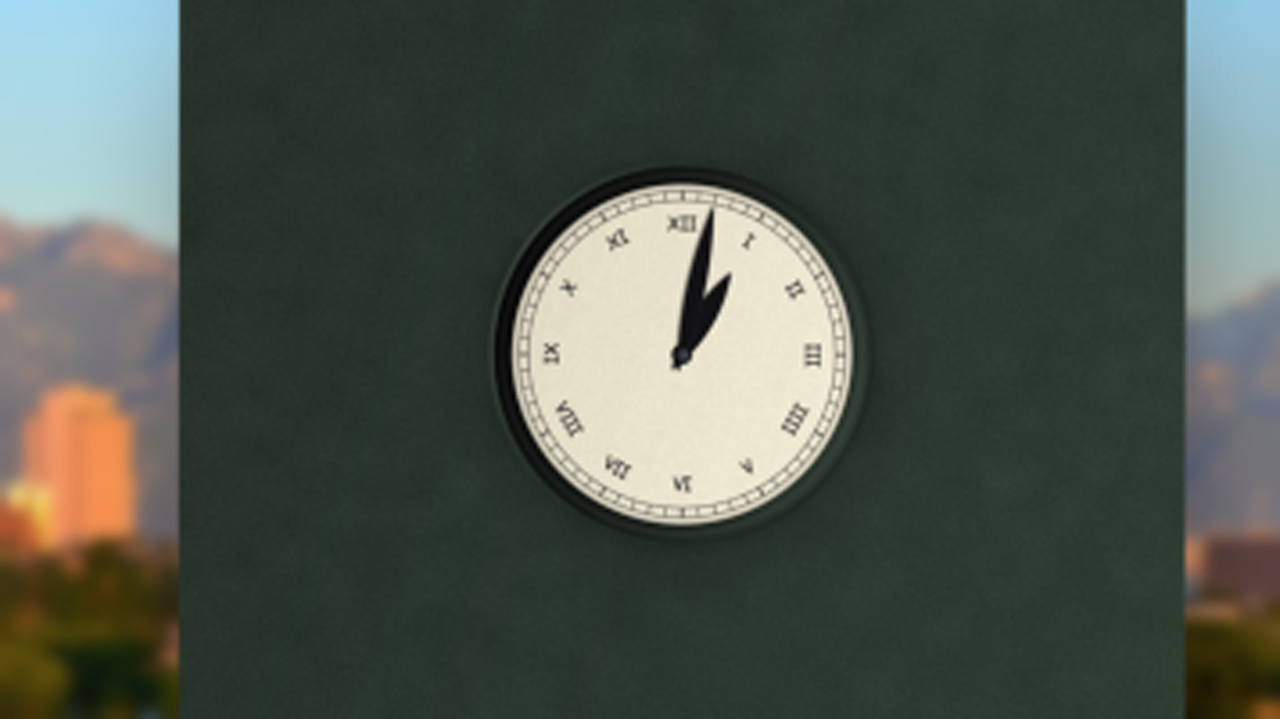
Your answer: **1:02**
